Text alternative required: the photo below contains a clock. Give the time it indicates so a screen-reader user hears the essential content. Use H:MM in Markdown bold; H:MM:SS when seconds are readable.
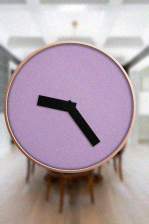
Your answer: **9:24**
